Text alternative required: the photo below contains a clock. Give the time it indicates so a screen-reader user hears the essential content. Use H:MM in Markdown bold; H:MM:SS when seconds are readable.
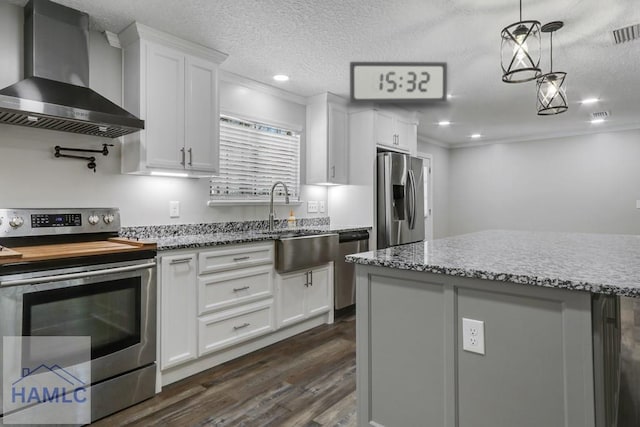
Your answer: **15:32**
